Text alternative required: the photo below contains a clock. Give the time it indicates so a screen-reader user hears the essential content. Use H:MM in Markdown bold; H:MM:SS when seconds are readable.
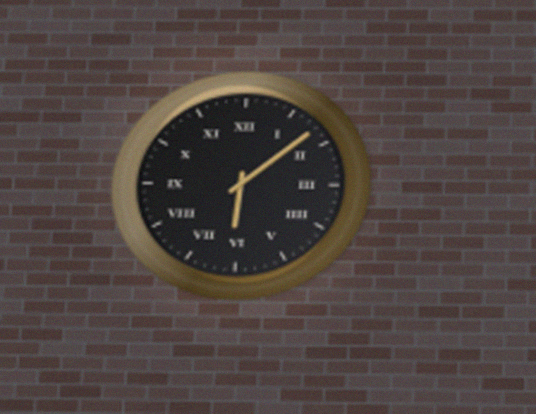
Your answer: **6:08**
